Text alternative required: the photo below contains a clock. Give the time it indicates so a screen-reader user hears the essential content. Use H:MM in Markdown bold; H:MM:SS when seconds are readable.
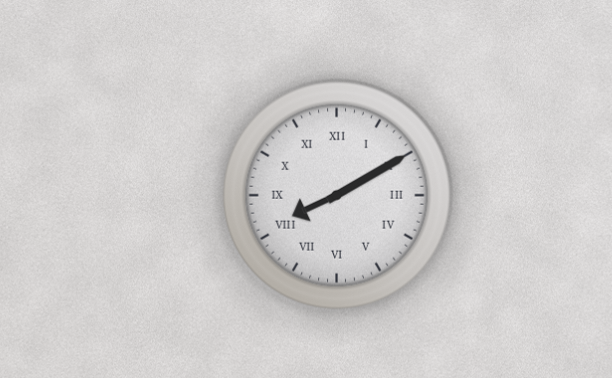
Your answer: **8:10**
